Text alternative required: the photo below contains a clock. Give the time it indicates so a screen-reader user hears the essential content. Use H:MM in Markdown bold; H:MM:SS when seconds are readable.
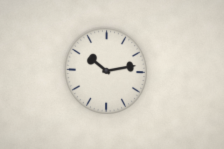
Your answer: **10:13**
